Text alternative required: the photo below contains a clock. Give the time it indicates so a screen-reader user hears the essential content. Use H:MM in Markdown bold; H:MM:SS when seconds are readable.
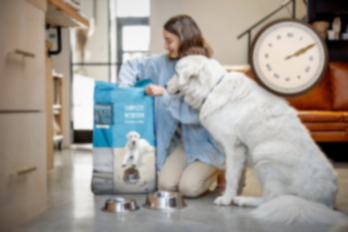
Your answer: **2:10**
